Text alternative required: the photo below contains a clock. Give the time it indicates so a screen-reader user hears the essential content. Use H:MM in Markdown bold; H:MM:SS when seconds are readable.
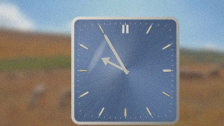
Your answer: **9:55**
